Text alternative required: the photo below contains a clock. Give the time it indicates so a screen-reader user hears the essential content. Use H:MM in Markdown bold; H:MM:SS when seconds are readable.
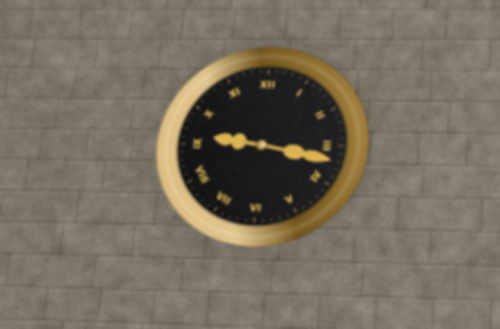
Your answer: **9:17**
